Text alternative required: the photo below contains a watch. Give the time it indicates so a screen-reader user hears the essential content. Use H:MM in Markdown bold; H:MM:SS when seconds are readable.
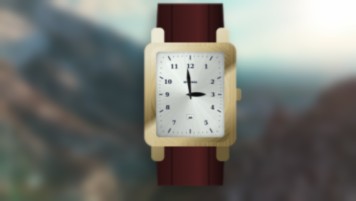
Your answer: **2:59**
